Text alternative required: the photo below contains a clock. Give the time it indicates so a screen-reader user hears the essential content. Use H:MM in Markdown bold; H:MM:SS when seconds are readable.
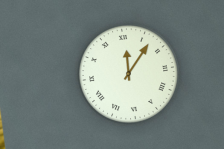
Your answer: **12:07**
